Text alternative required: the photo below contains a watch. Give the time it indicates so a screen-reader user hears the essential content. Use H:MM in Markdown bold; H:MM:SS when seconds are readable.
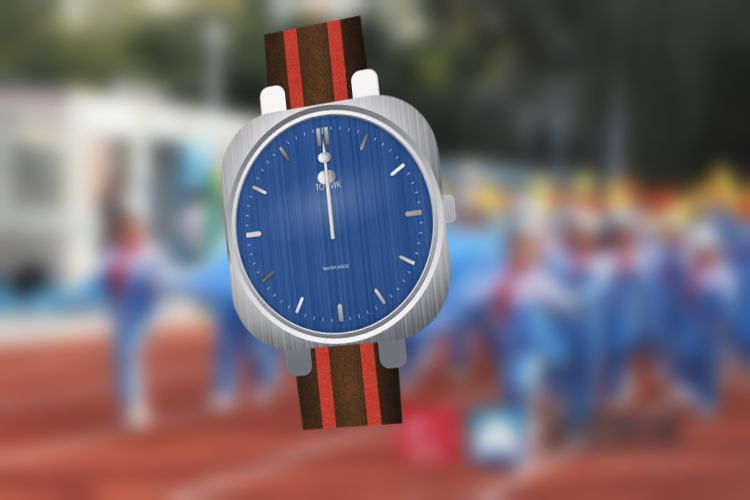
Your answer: **12:00**
